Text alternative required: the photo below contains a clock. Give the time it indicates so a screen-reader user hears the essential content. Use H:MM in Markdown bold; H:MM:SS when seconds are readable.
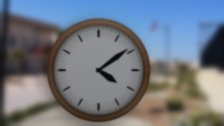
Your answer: **4:09**
